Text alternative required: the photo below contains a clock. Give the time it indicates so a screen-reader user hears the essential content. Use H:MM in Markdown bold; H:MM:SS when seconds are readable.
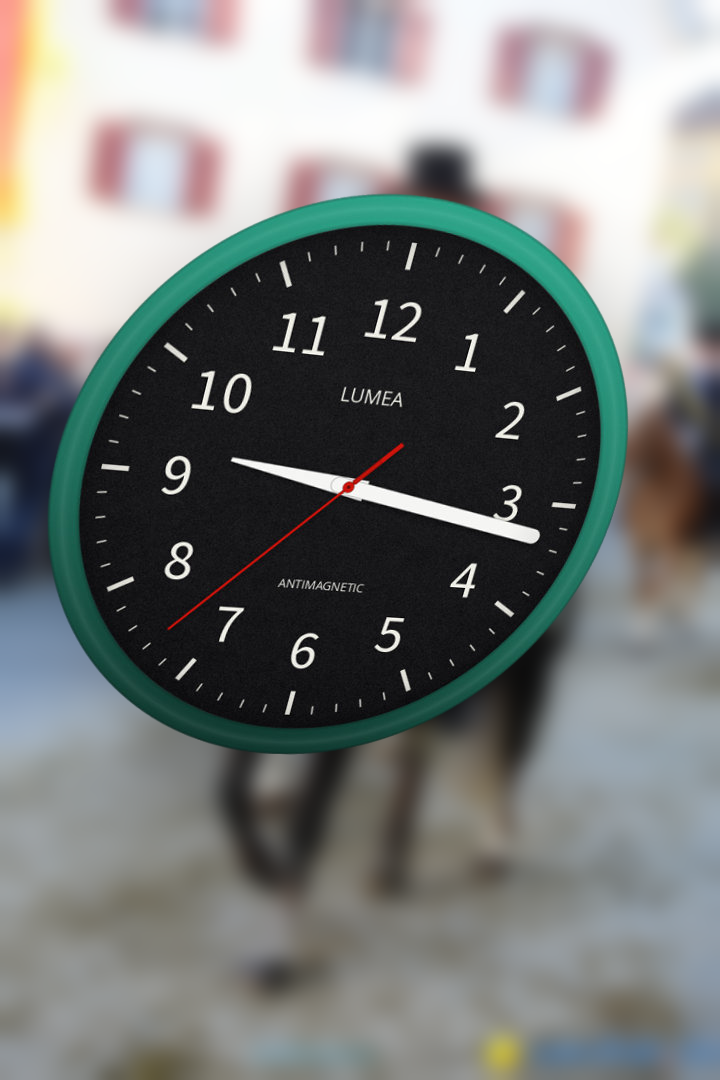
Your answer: **9:16:37**
